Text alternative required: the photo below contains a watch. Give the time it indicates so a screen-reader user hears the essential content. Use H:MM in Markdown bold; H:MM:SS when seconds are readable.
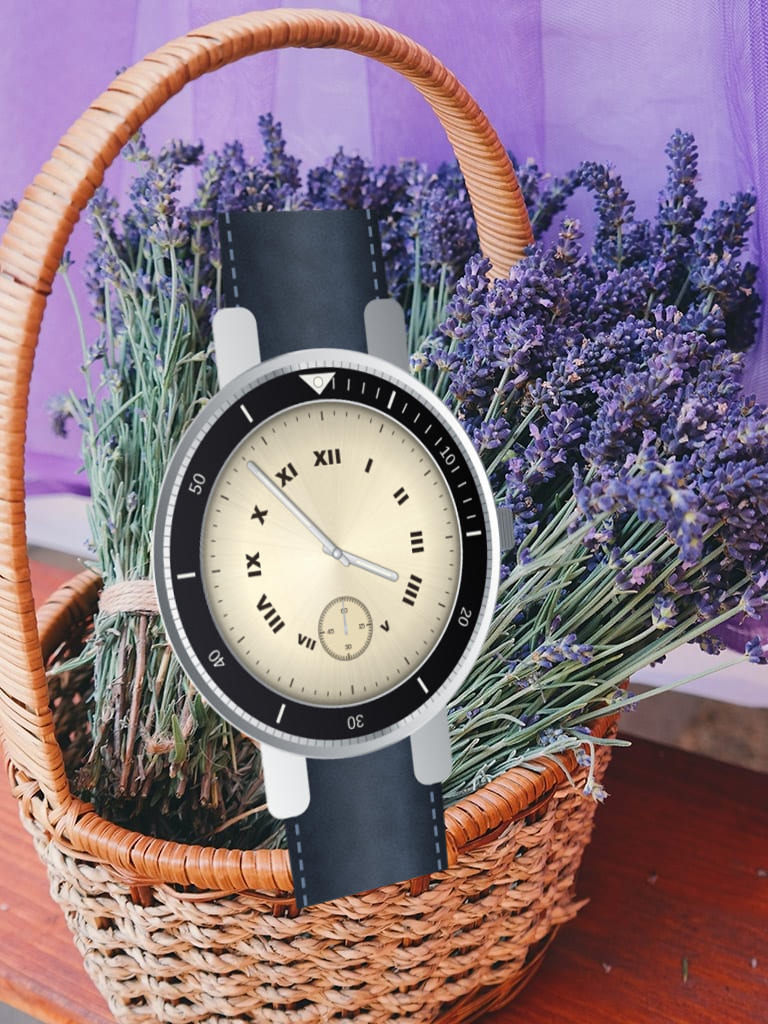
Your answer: **3:53**
